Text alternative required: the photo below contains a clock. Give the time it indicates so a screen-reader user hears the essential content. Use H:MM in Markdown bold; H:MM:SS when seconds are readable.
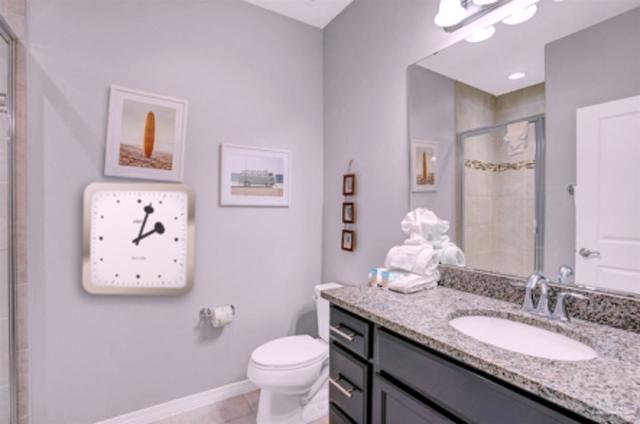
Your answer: **2:03**
